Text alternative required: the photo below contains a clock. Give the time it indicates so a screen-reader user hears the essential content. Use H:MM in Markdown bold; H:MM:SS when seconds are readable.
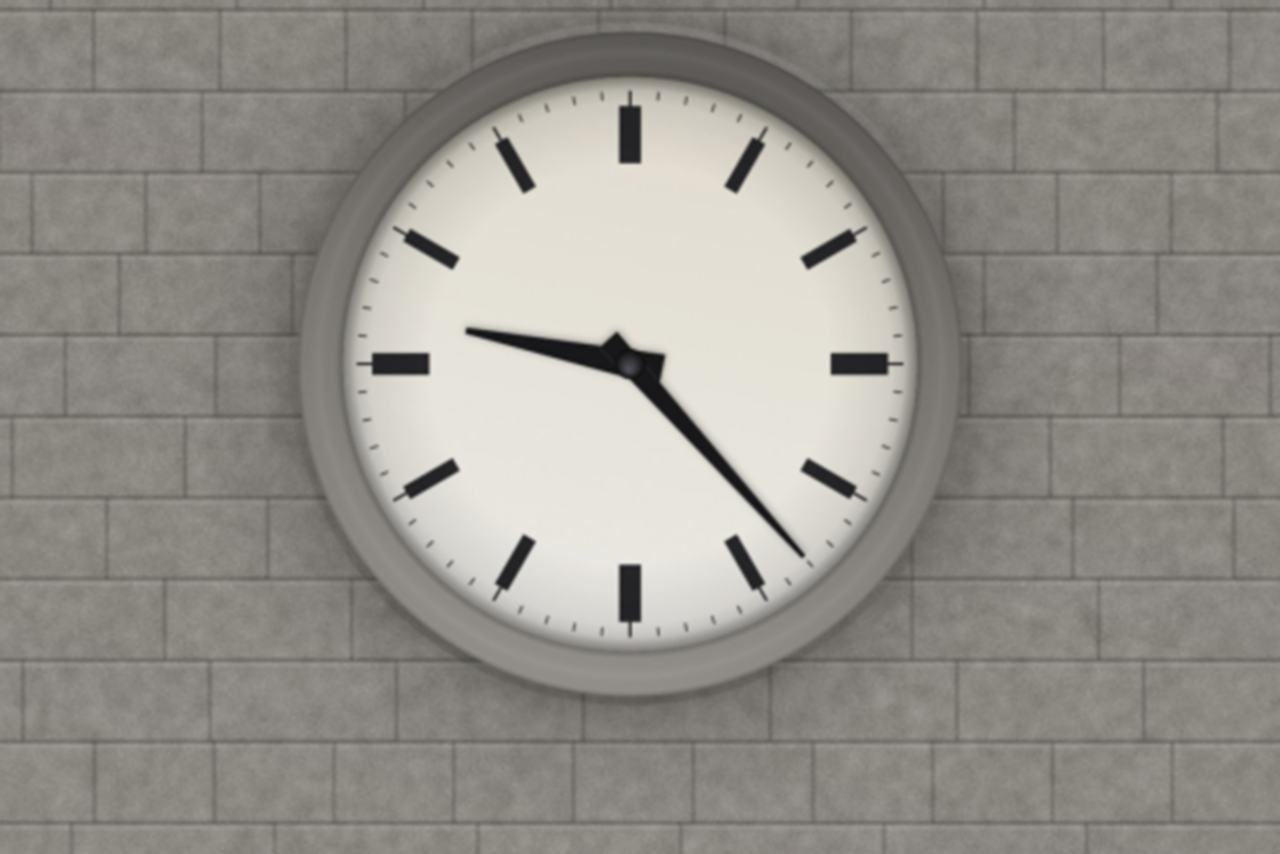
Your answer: **9:23**
